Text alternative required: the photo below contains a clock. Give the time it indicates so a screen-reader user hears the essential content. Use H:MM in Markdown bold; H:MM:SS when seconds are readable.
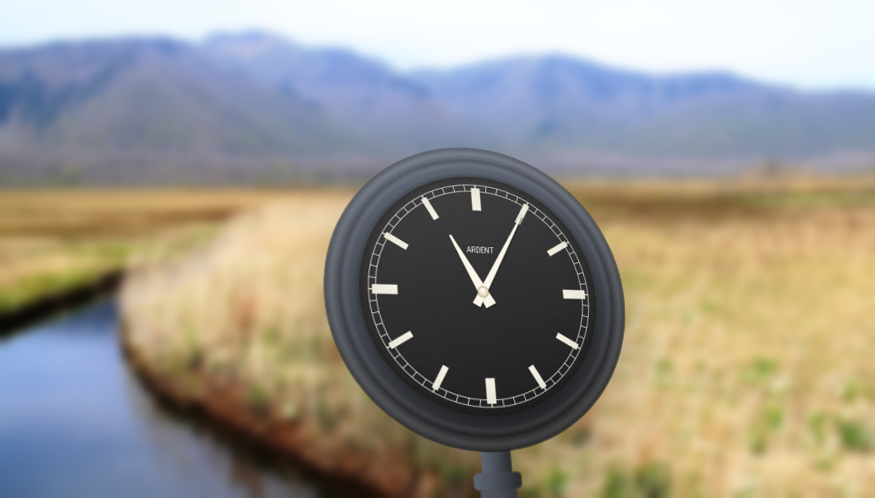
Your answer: **11:05**
